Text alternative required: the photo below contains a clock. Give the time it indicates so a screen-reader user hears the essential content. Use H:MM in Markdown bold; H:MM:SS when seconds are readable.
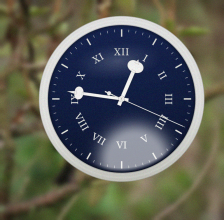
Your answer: **12:46:19**
